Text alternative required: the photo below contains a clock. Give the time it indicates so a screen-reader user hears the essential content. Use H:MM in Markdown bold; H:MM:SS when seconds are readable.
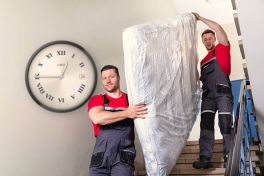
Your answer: **12:45**
